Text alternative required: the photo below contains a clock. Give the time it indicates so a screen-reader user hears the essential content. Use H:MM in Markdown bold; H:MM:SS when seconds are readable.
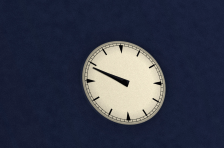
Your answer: **9:49**
